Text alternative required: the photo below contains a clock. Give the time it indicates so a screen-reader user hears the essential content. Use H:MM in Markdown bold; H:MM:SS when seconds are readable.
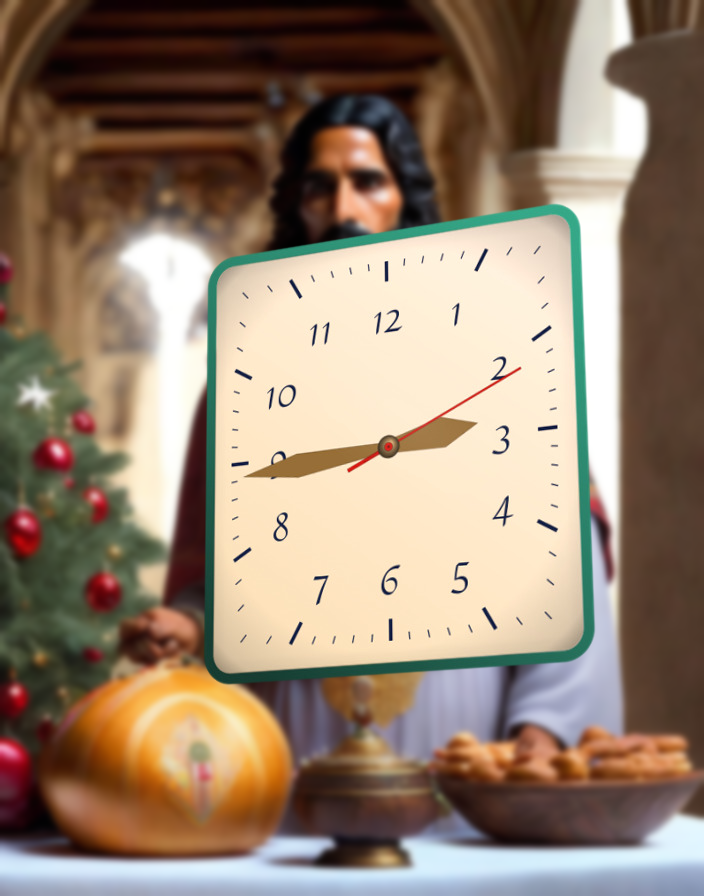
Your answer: **2:44:11**
